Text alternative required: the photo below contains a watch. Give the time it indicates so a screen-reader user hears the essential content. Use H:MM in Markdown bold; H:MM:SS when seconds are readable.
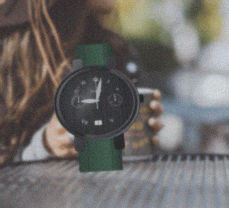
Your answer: **9:02**
